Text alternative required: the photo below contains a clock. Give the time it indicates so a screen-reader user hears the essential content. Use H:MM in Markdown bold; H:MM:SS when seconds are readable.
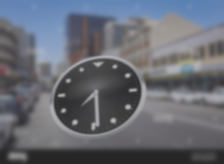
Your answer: **7:29**
